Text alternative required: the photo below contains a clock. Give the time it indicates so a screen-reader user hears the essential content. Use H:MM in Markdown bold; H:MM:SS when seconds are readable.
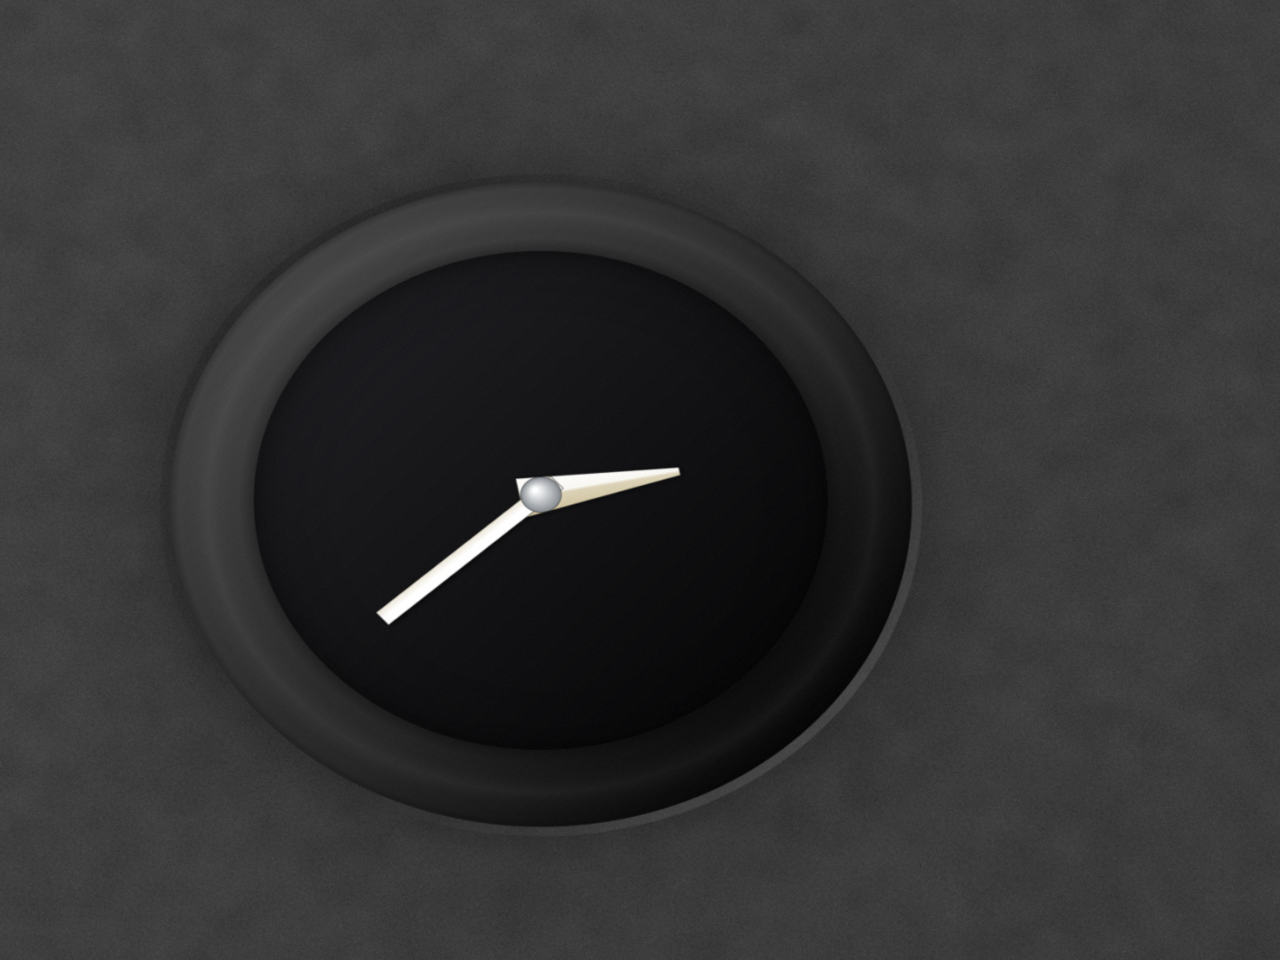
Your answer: **2:38**
